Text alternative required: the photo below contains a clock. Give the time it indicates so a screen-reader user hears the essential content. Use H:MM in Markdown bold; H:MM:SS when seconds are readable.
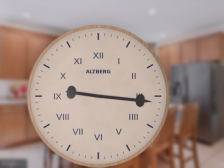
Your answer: **9:16**
